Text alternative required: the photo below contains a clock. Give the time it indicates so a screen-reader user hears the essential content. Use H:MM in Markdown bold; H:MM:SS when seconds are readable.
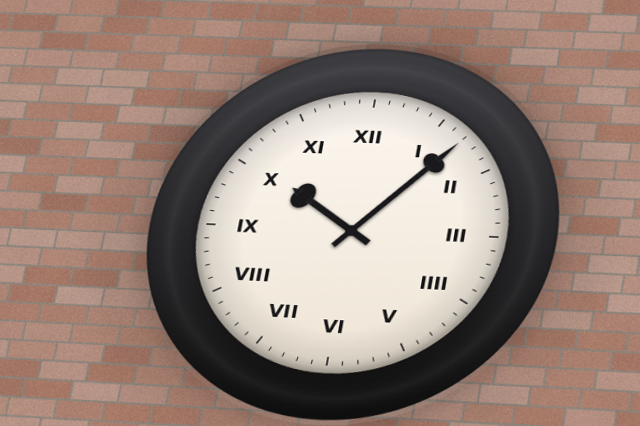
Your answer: **10:07**
